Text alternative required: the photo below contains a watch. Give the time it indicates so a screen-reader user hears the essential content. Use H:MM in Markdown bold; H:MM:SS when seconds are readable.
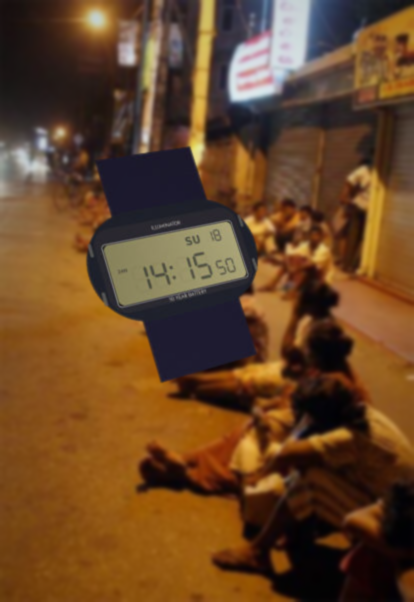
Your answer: **14:15:50**
